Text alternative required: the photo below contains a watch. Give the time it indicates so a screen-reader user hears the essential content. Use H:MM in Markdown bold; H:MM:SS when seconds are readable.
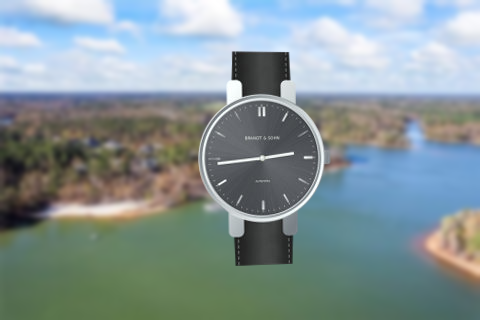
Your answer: **2:44**
